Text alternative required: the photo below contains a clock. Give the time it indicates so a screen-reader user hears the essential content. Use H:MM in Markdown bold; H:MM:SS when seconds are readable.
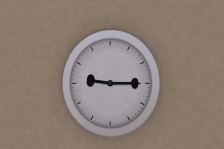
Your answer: **9:15**
